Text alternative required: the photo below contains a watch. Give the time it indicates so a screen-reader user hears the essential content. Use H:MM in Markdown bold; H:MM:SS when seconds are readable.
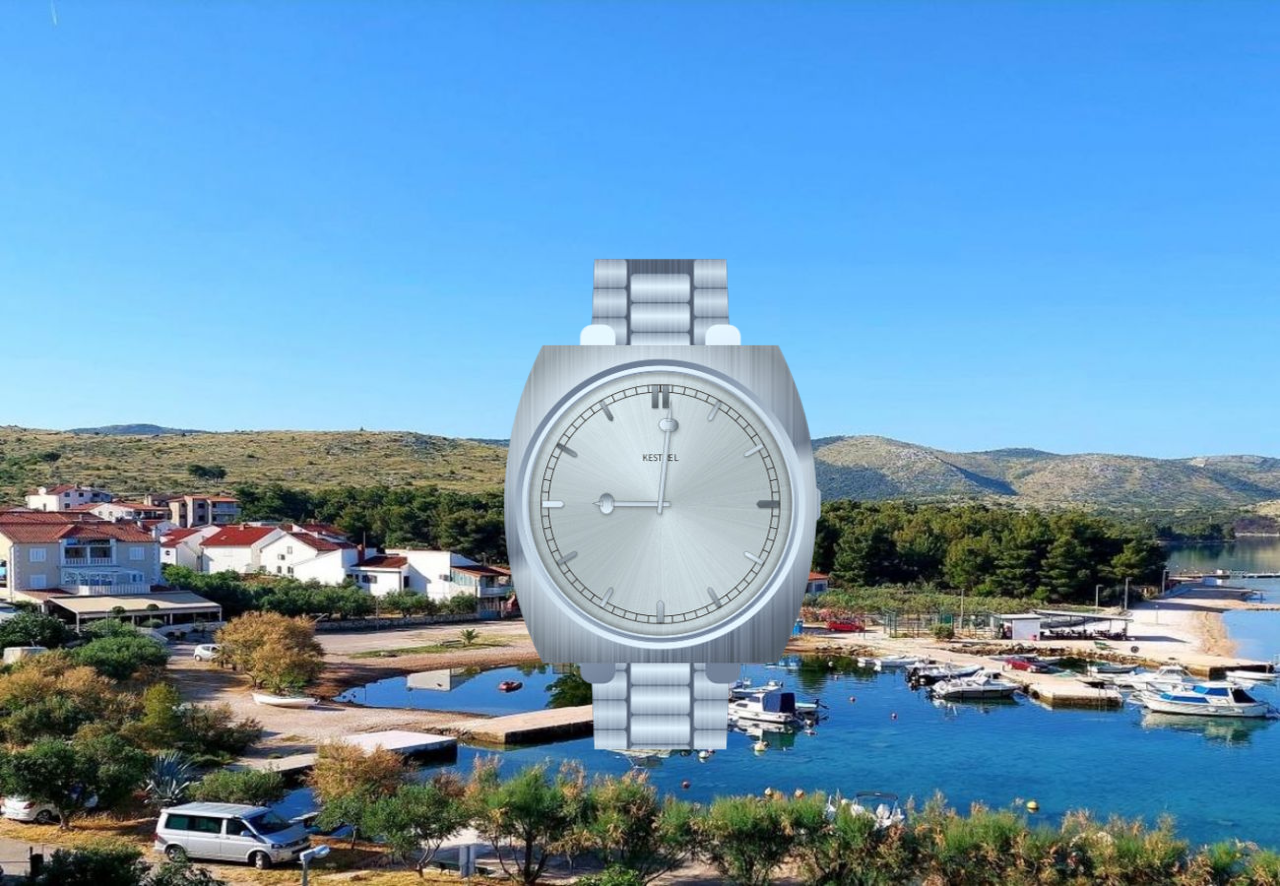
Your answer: **9:01**
